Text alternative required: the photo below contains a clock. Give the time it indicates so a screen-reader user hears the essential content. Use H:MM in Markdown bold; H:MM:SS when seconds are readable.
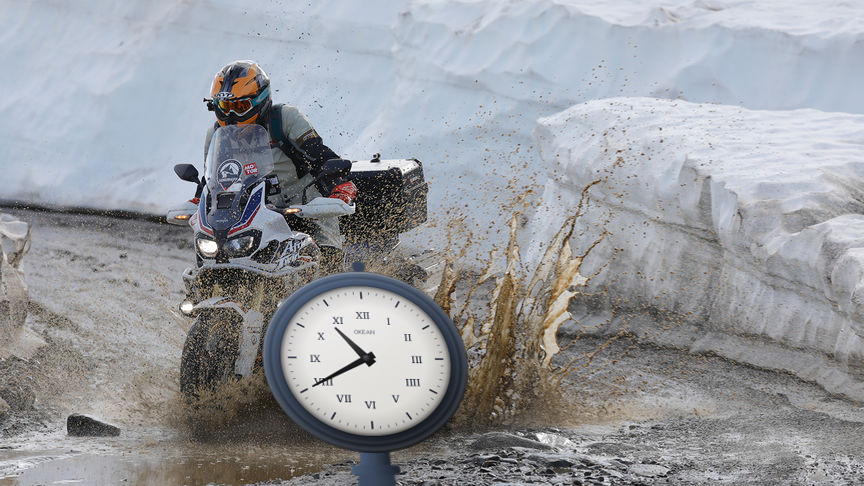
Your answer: **10:40**
